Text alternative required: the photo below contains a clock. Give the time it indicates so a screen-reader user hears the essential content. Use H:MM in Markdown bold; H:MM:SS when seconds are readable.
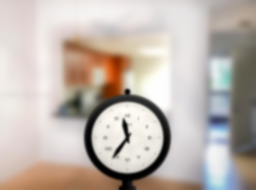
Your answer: **11:36**
